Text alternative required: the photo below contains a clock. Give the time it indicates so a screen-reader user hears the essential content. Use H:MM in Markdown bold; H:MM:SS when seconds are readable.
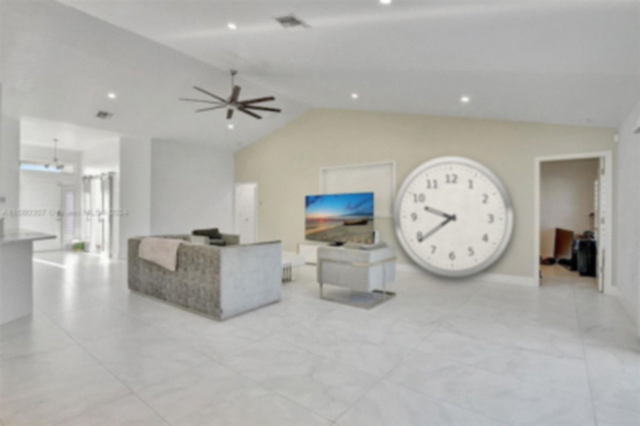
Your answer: **9:39**
